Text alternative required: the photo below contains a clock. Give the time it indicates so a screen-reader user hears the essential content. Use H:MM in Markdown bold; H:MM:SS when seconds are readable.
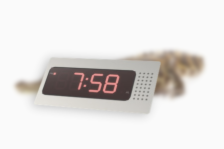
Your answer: **7:58**
